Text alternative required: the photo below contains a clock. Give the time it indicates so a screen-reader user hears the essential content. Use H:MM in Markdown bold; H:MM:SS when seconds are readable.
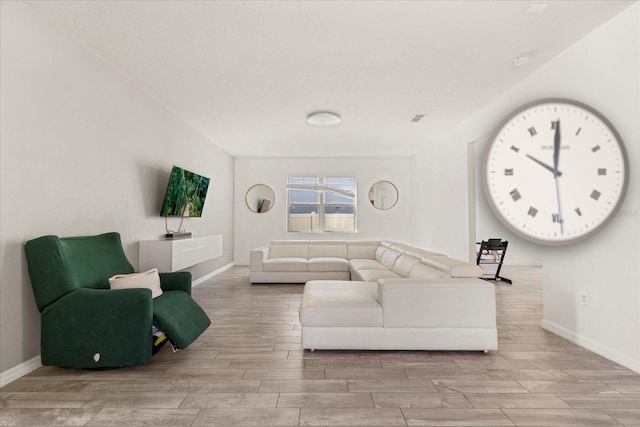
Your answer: **10:00:29**
